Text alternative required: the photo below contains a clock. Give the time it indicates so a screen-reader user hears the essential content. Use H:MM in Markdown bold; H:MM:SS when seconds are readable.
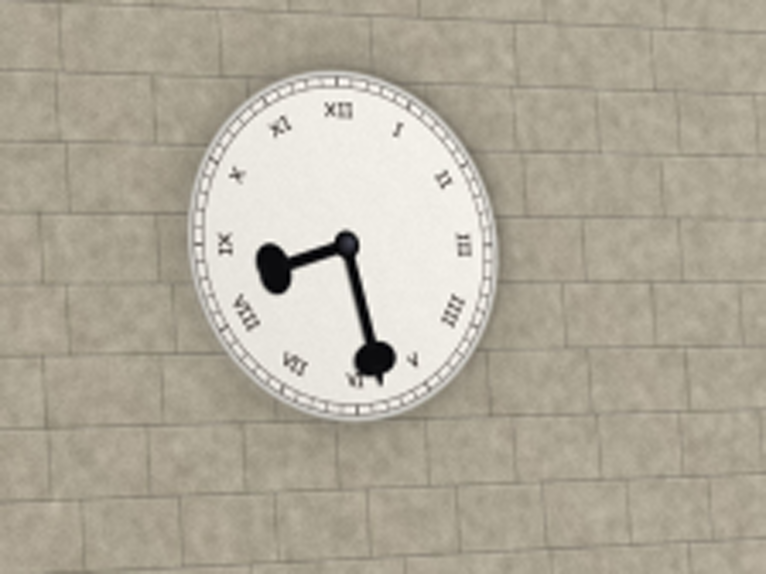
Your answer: **8:28**
